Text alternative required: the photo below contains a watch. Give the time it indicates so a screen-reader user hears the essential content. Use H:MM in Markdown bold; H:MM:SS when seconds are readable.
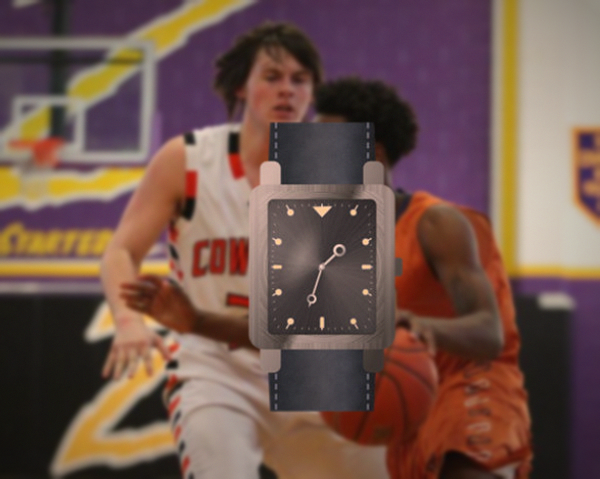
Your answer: **1:33**
